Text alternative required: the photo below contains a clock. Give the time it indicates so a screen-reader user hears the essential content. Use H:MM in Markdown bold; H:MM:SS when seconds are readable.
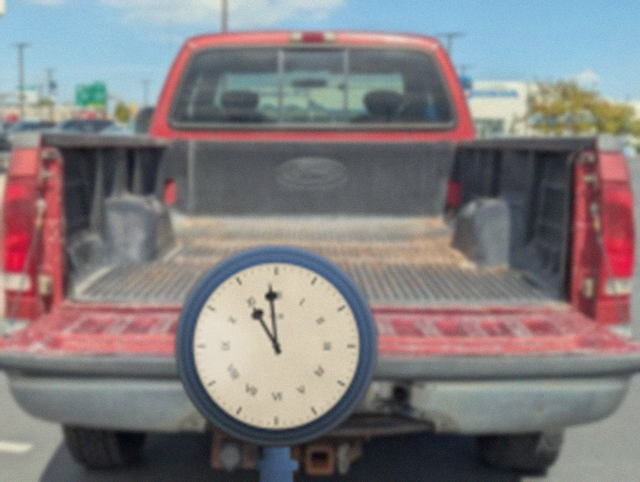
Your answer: **10:59**
